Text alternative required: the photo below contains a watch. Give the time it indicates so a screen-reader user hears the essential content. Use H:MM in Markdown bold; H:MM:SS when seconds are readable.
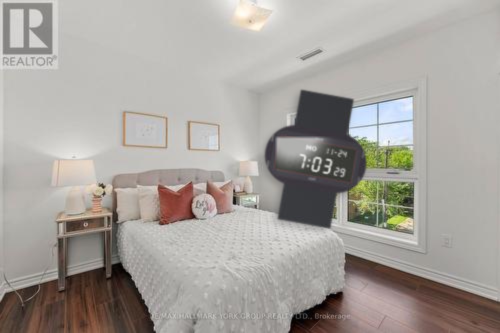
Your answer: **7:03**
